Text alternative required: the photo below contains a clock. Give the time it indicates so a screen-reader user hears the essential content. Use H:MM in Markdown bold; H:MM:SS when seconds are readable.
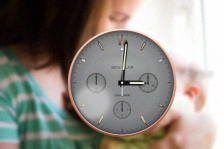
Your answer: **3:01**
